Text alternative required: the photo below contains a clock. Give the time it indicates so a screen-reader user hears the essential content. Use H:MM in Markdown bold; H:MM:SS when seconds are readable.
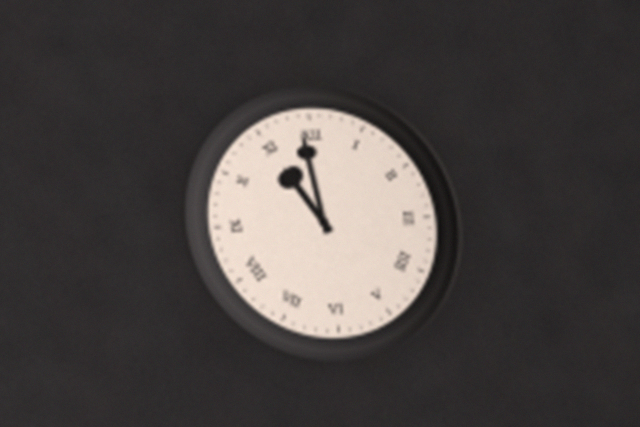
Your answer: **10:59**
